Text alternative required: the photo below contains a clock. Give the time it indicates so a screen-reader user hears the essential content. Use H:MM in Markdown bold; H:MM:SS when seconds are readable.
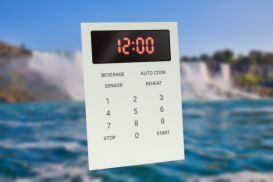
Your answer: **12:00**
